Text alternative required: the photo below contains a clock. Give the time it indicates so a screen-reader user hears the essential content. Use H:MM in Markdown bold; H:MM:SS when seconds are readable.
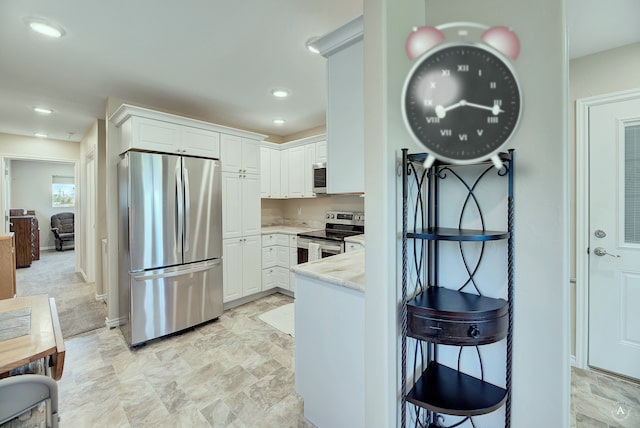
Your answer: **8:17**
